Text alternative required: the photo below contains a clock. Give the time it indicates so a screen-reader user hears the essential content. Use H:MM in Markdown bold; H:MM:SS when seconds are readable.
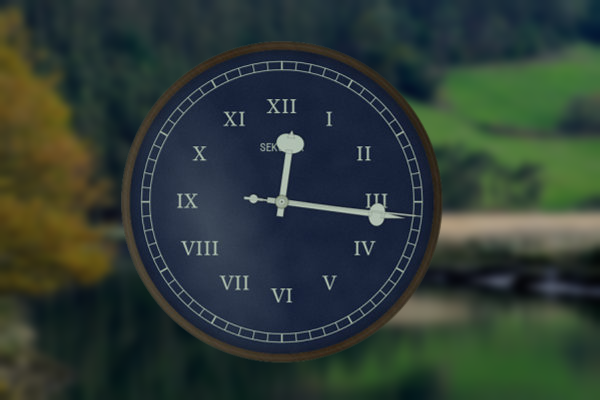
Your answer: **12:16:16**
